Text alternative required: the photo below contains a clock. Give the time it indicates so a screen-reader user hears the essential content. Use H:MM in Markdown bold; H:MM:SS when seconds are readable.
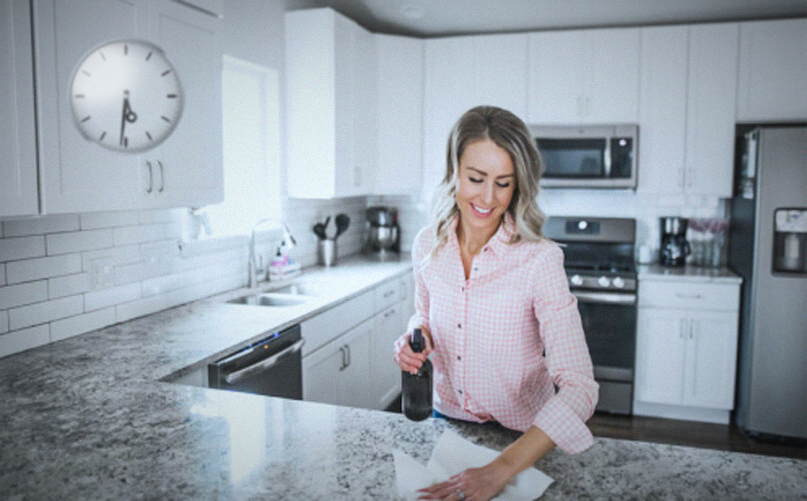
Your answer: **5:31**
